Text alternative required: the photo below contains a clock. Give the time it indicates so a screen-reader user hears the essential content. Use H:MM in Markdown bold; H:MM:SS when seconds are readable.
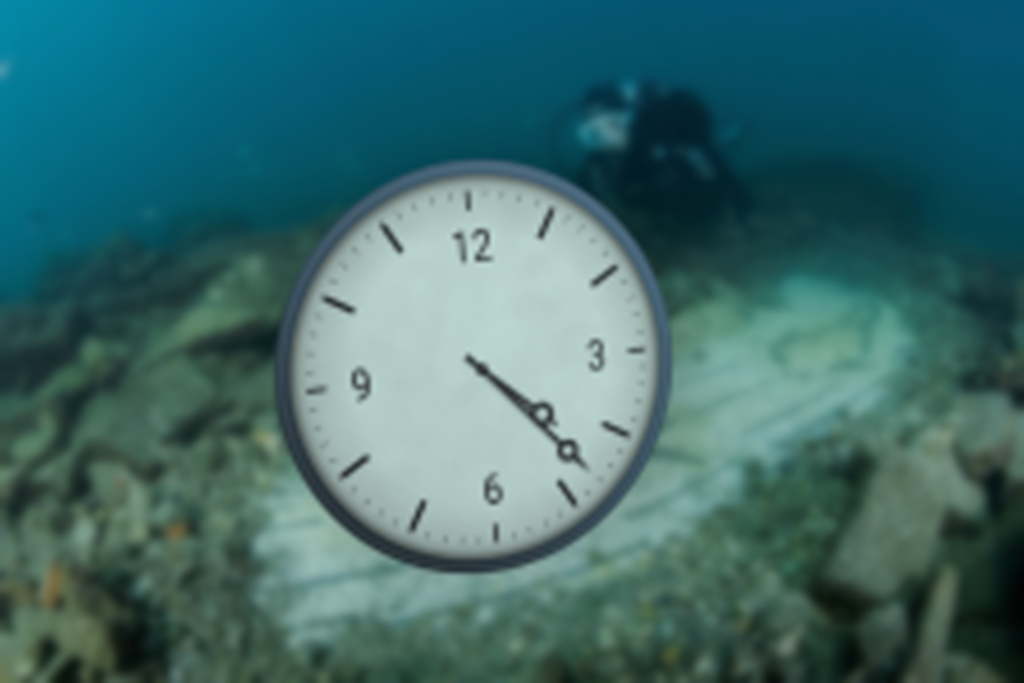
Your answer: **4:23**
